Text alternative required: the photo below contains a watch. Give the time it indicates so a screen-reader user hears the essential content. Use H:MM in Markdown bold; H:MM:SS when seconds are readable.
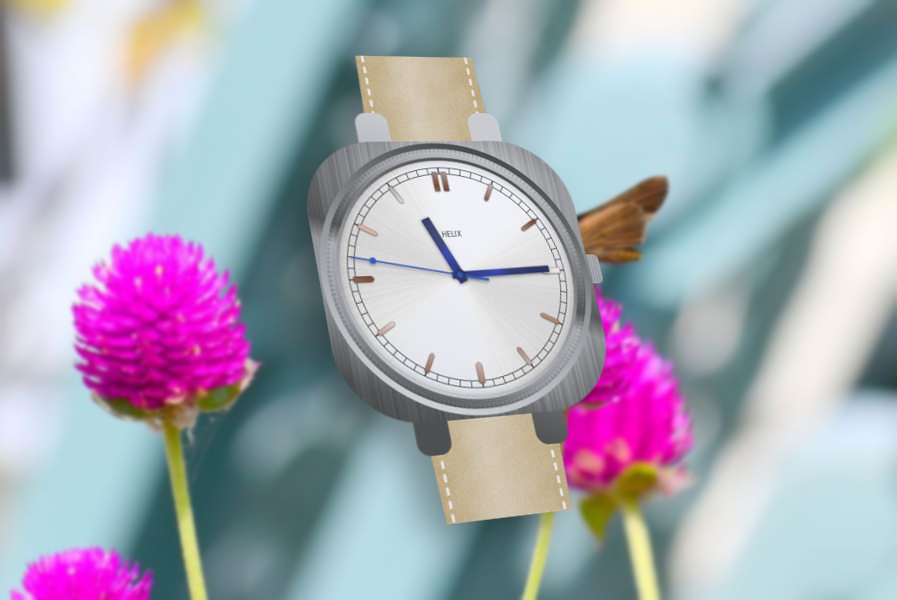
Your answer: **11:14:47**
